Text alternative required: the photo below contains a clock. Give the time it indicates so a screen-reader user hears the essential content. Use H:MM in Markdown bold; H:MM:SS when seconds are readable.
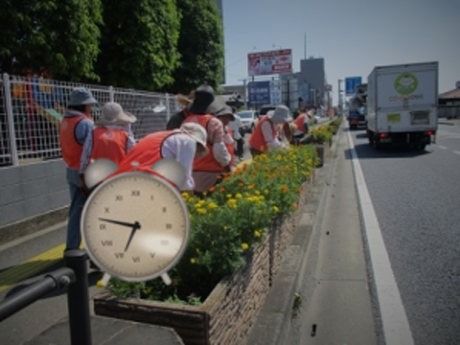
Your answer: **6:47**
